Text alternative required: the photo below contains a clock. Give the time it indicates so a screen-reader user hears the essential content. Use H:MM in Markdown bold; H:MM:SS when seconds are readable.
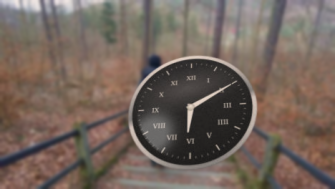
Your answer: **6:10**
